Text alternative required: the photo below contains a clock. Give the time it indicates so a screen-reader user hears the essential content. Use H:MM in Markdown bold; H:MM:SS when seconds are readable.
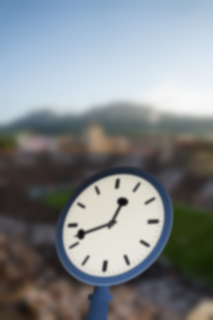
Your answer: **12:42**
